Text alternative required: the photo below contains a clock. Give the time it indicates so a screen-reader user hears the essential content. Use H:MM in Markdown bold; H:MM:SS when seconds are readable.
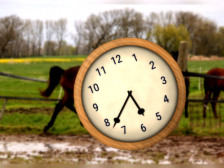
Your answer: **5:38**
